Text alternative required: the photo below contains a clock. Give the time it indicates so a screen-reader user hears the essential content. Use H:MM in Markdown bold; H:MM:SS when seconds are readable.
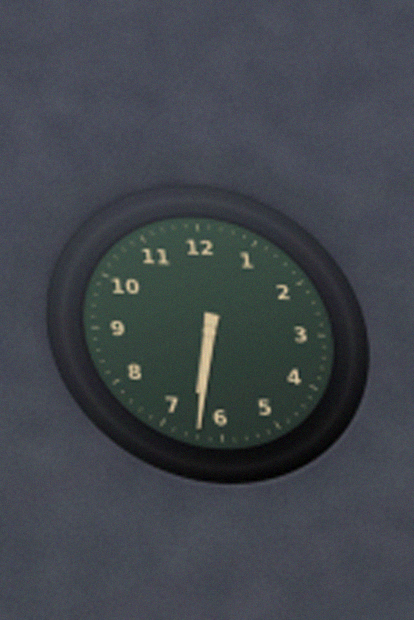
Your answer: **6:32**
